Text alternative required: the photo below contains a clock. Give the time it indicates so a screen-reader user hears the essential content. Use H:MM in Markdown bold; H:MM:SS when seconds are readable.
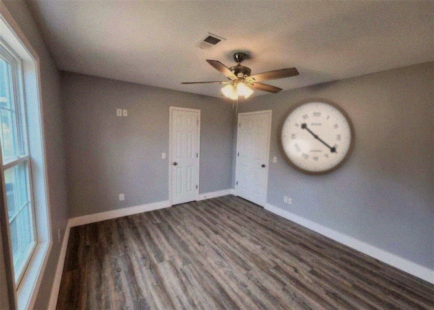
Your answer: **10:21**
